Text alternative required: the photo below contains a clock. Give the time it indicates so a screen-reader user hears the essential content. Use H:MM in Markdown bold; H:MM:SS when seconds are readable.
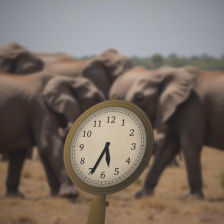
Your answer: **5:34**
